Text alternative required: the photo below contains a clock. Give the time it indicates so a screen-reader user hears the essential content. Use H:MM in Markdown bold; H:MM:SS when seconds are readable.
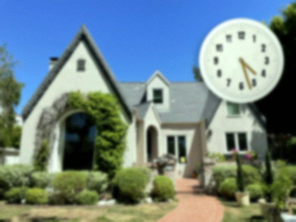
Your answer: **4:27**
